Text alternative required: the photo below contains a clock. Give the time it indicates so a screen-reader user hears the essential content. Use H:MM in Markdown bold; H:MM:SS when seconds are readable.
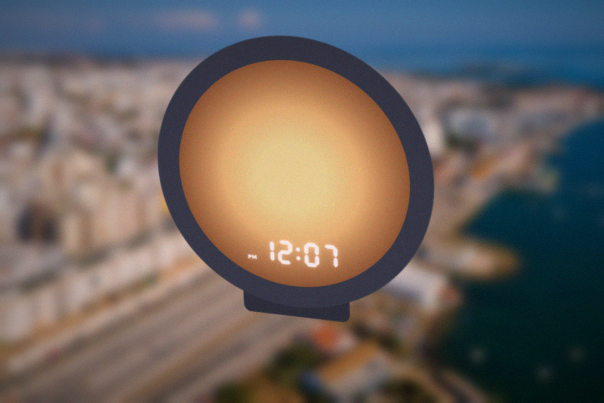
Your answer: **12:07**
